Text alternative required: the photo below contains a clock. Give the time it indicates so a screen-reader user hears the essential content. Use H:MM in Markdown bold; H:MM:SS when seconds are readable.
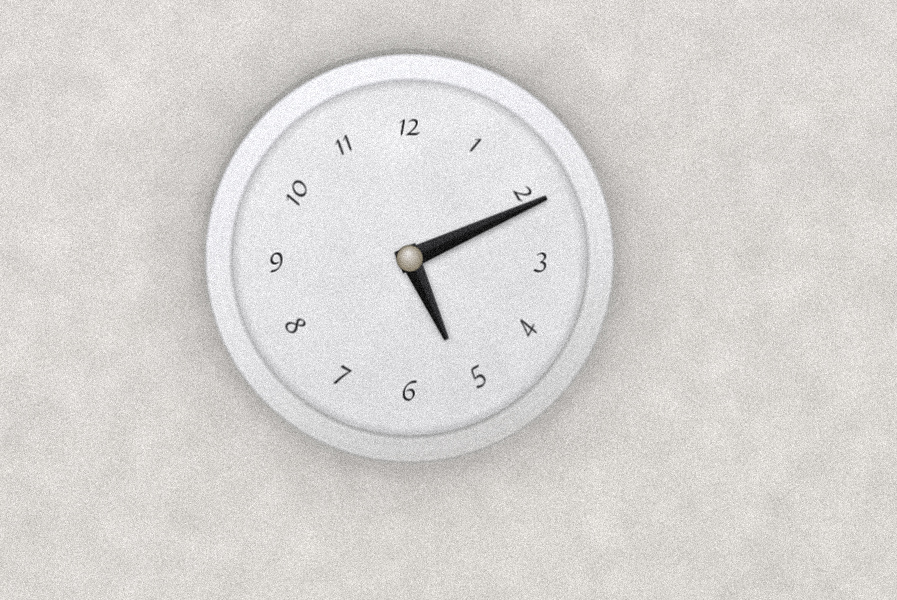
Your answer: **5:11**
